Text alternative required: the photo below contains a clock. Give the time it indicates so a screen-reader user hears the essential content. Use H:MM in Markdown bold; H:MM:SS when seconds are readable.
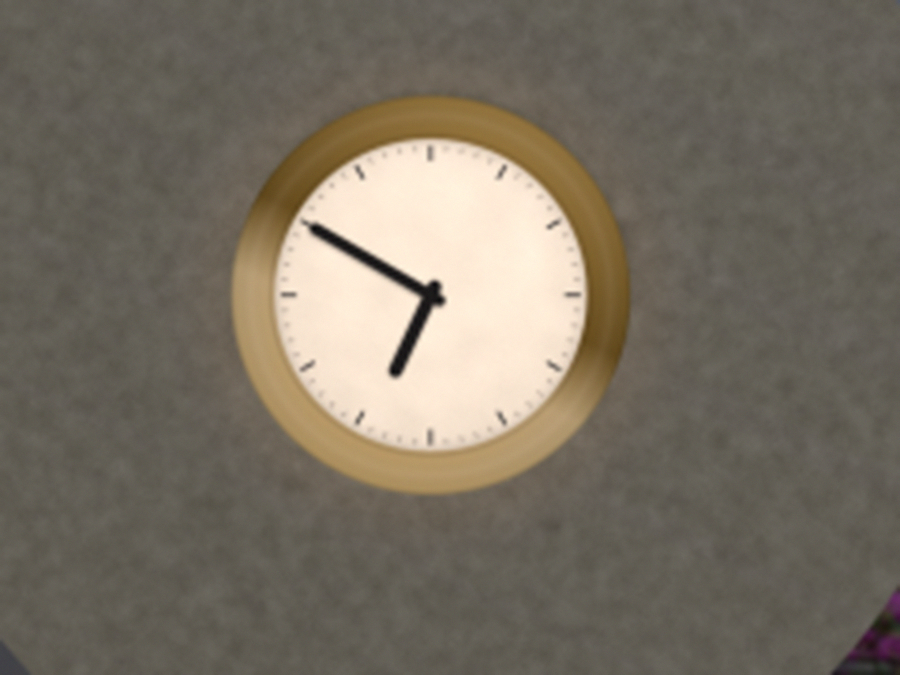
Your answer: **6:50**
